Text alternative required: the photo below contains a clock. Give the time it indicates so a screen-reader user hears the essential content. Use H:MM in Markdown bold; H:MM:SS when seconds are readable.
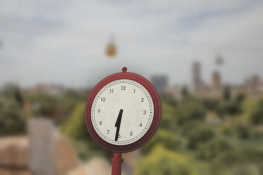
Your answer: **6:31**
